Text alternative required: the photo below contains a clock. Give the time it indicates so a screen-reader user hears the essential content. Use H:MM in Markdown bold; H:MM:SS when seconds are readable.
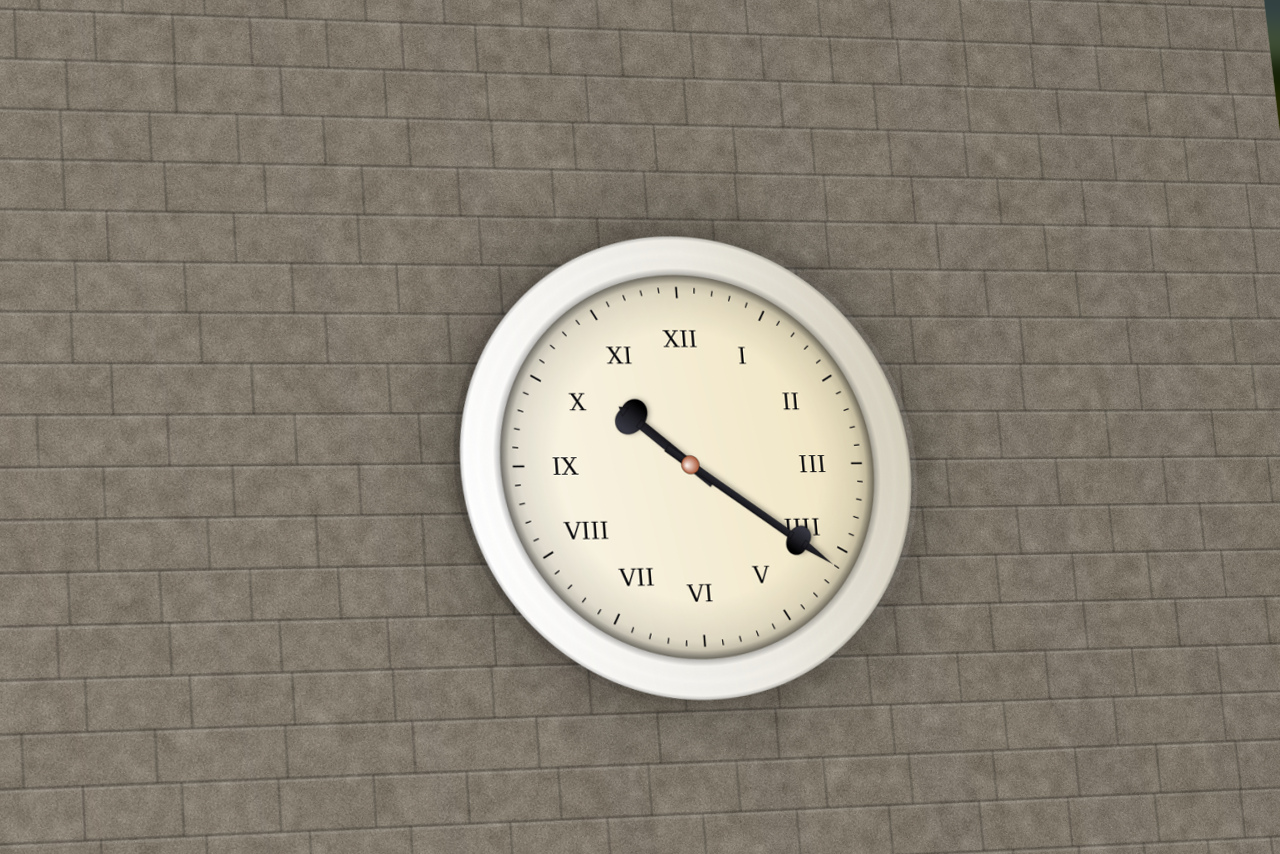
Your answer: **10:21**
